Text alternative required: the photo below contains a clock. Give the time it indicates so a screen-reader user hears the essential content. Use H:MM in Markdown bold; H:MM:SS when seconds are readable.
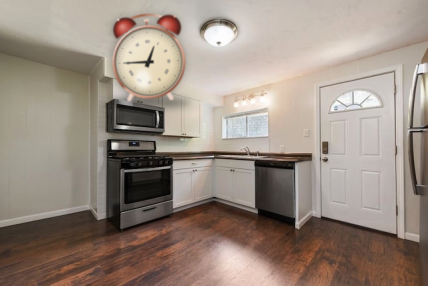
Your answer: **12:45**
